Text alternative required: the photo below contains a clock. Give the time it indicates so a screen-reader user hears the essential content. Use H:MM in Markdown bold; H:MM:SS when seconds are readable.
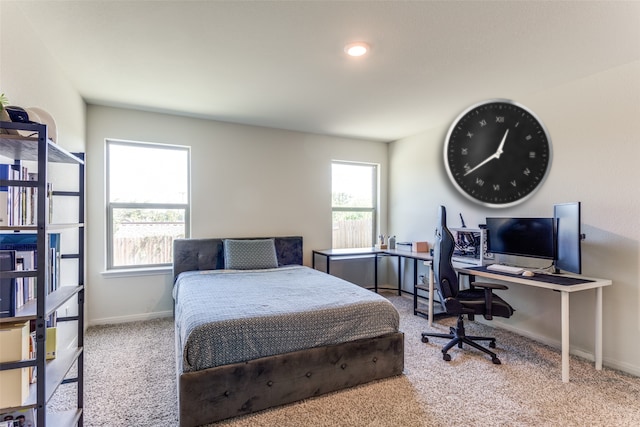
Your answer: **12:39**
